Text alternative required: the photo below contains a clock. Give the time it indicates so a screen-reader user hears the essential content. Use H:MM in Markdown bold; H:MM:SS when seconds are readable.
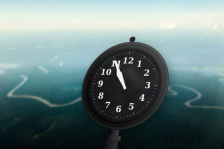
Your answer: **10:55**
